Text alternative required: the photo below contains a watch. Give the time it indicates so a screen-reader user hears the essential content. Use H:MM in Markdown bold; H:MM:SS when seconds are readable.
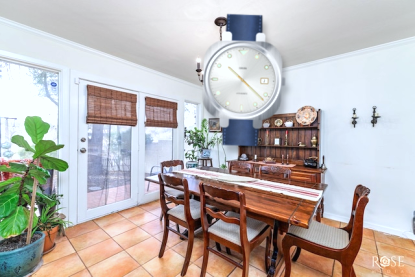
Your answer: **10:22**
